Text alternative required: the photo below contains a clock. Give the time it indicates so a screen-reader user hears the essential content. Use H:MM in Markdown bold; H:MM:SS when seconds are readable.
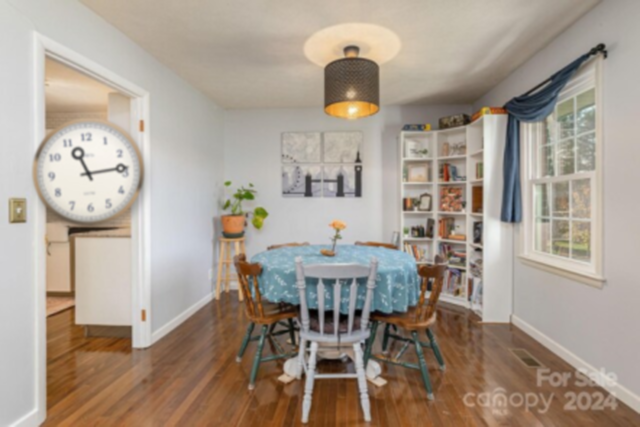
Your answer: **11:14**
